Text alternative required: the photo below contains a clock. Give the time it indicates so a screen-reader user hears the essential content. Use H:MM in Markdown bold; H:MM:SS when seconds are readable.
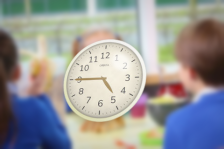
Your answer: **4:45**
